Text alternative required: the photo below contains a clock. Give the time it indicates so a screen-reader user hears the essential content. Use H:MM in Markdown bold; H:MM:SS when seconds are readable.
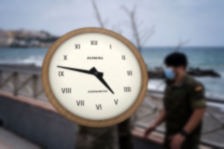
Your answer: **4:47**
